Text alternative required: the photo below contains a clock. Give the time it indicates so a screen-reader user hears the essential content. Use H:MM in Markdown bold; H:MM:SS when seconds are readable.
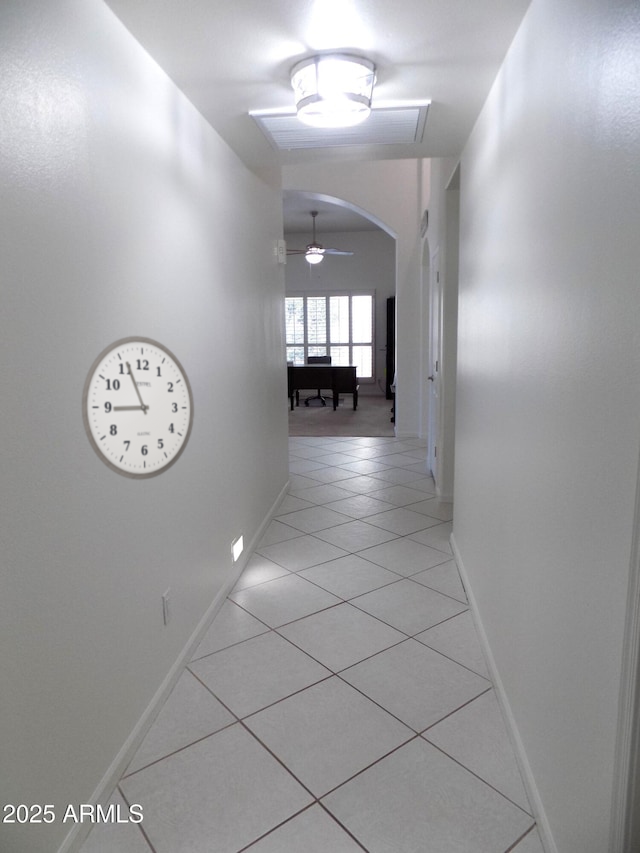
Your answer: **8:56**
